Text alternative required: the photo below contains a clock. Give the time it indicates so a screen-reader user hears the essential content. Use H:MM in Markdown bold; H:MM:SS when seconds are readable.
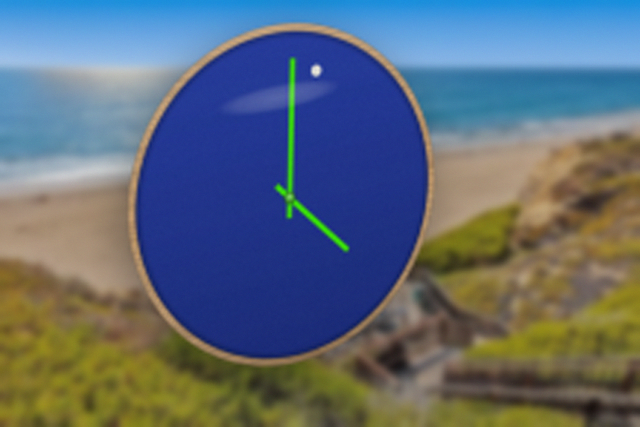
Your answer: **3:58**
